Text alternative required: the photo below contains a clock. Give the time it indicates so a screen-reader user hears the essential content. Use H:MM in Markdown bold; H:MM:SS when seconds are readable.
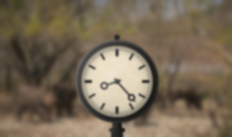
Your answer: **8:23**
